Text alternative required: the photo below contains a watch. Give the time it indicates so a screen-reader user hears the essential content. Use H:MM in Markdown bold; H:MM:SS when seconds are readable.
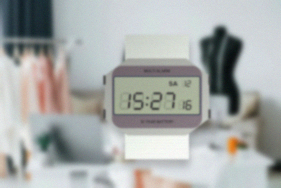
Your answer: **15:27**
